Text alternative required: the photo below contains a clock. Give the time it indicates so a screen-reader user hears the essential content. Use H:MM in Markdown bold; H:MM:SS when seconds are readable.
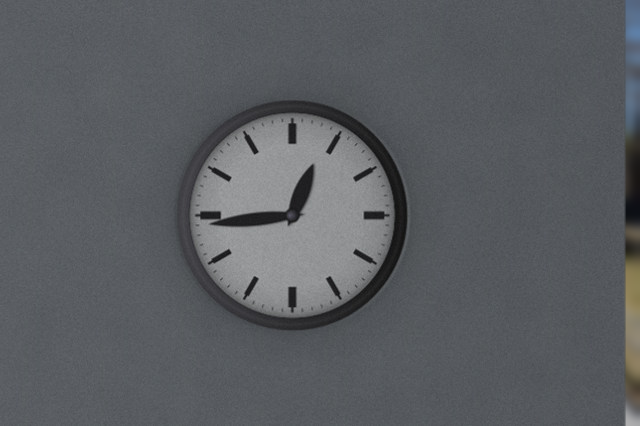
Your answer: **12:44**
